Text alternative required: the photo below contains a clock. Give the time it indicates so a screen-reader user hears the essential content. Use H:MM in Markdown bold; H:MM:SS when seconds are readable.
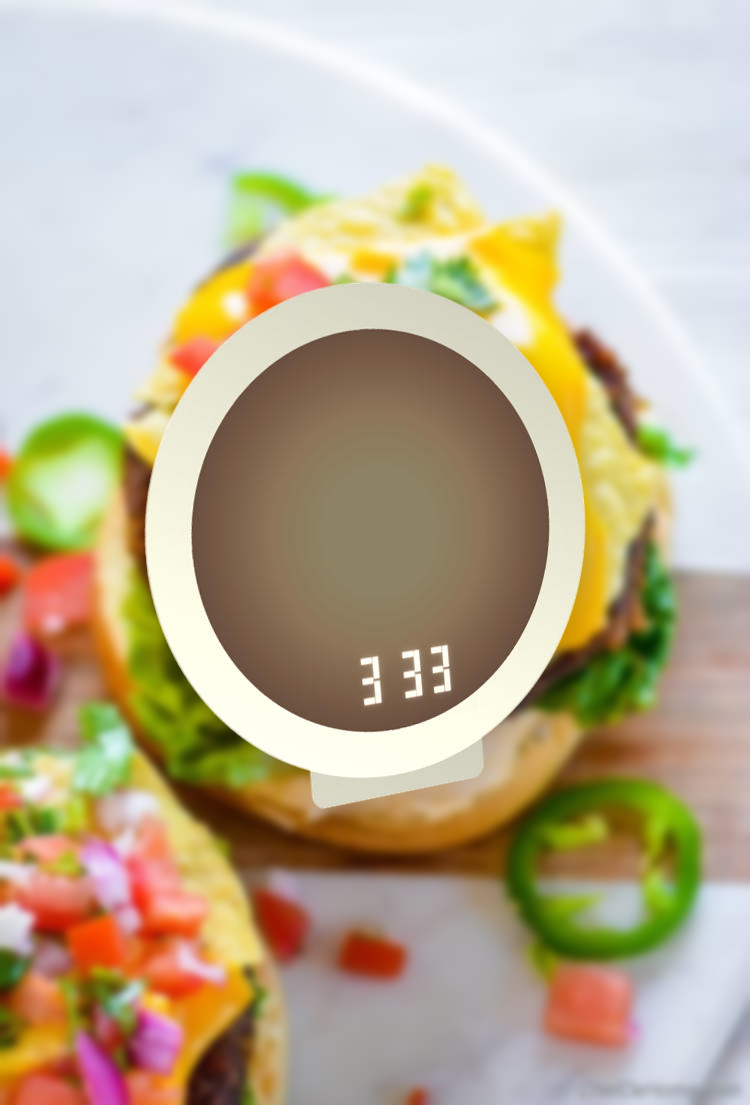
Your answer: **3:33**
